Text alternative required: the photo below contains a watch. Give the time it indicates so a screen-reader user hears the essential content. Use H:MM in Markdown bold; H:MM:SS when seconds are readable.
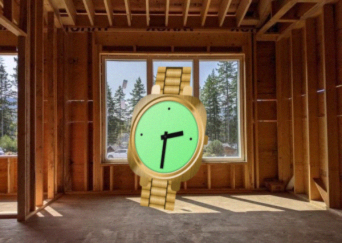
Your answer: **2:30**
